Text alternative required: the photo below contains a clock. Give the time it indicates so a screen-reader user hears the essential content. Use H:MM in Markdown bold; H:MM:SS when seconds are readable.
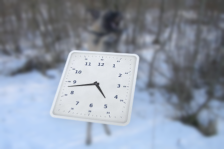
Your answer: **4:43**
